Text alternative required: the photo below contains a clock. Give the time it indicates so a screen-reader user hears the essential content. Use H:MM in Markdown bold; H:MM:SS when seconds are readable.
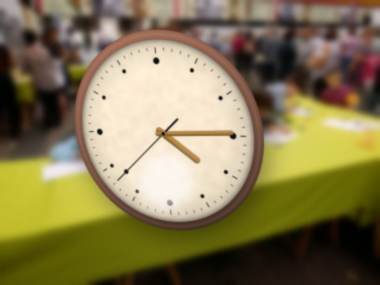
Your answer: **4:14:38**
